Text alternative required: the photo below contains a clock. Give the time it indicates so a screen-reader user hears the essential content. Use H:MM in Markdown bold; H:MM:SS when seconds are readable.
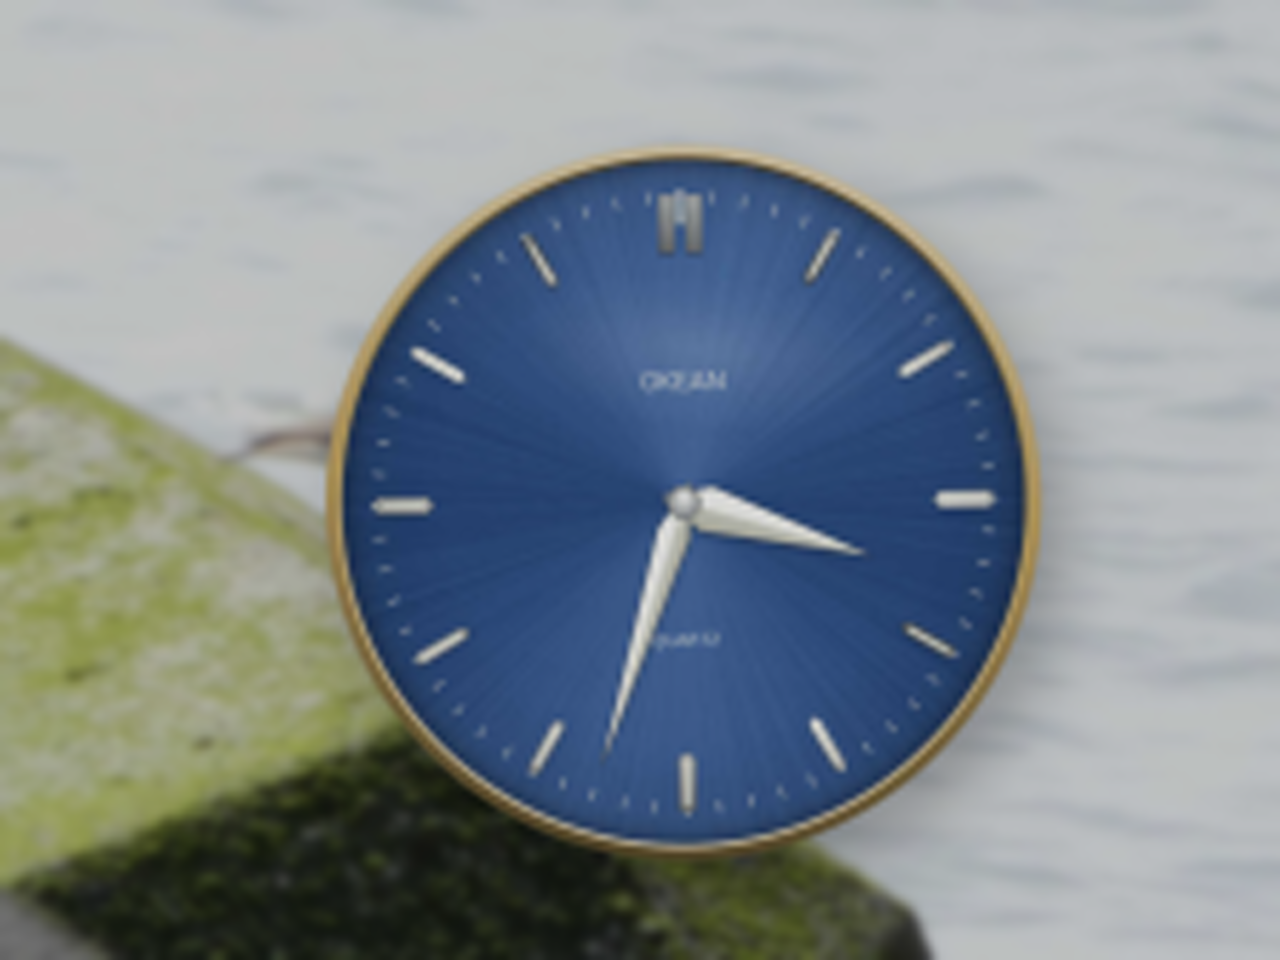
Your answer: **3:33**
